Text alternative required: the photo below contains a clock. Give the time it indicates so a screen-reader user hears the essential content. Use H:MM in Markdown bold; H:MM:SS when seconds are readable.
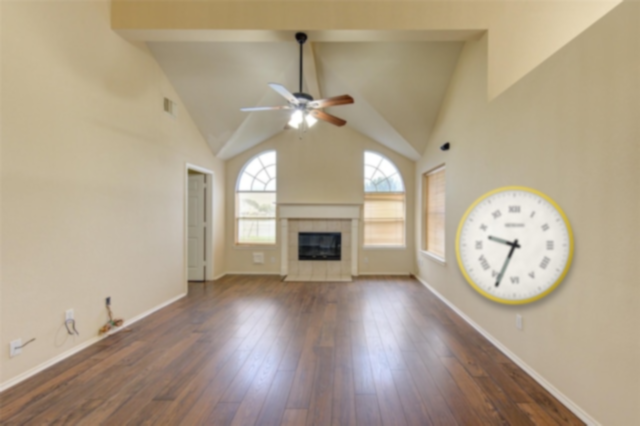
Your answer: **9:34**
